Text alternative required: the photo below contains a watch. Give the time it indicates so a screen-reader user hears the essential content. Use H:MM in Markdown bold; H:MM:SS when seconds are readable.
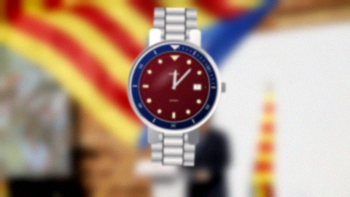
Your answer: **12:07**
